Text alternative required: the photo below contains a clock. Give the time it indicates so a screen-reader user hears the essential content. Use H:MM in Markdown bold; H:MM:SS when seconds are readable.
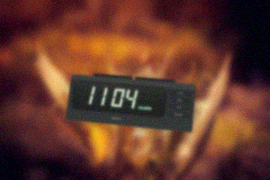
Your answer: **11:04**
